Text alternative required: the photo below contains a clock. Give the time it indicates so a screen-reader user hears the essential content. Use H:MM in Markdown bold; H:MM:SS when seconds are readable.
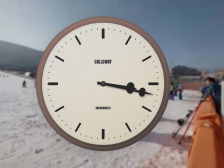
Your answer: **3:17**
